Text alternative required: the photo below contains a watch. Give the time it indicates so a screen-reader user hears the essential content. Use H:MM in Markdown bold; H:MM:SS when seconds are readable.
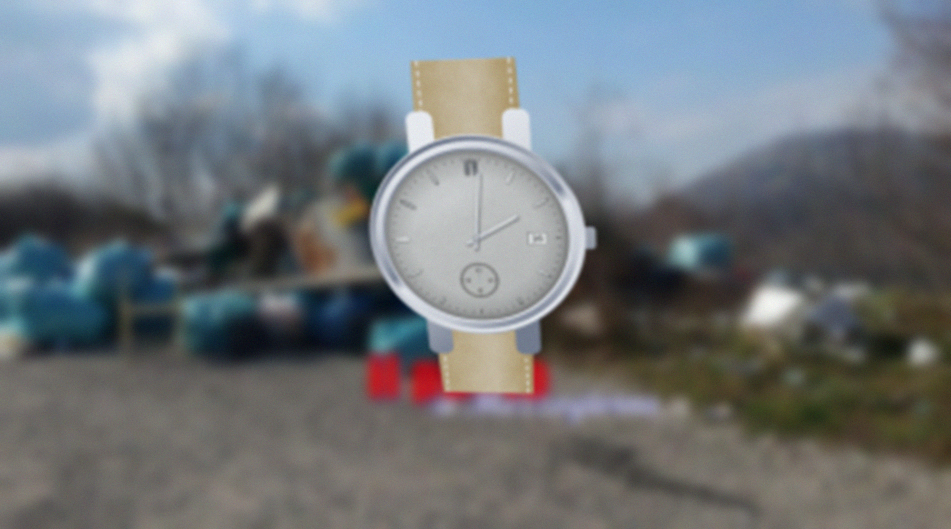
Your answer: **2:01**
